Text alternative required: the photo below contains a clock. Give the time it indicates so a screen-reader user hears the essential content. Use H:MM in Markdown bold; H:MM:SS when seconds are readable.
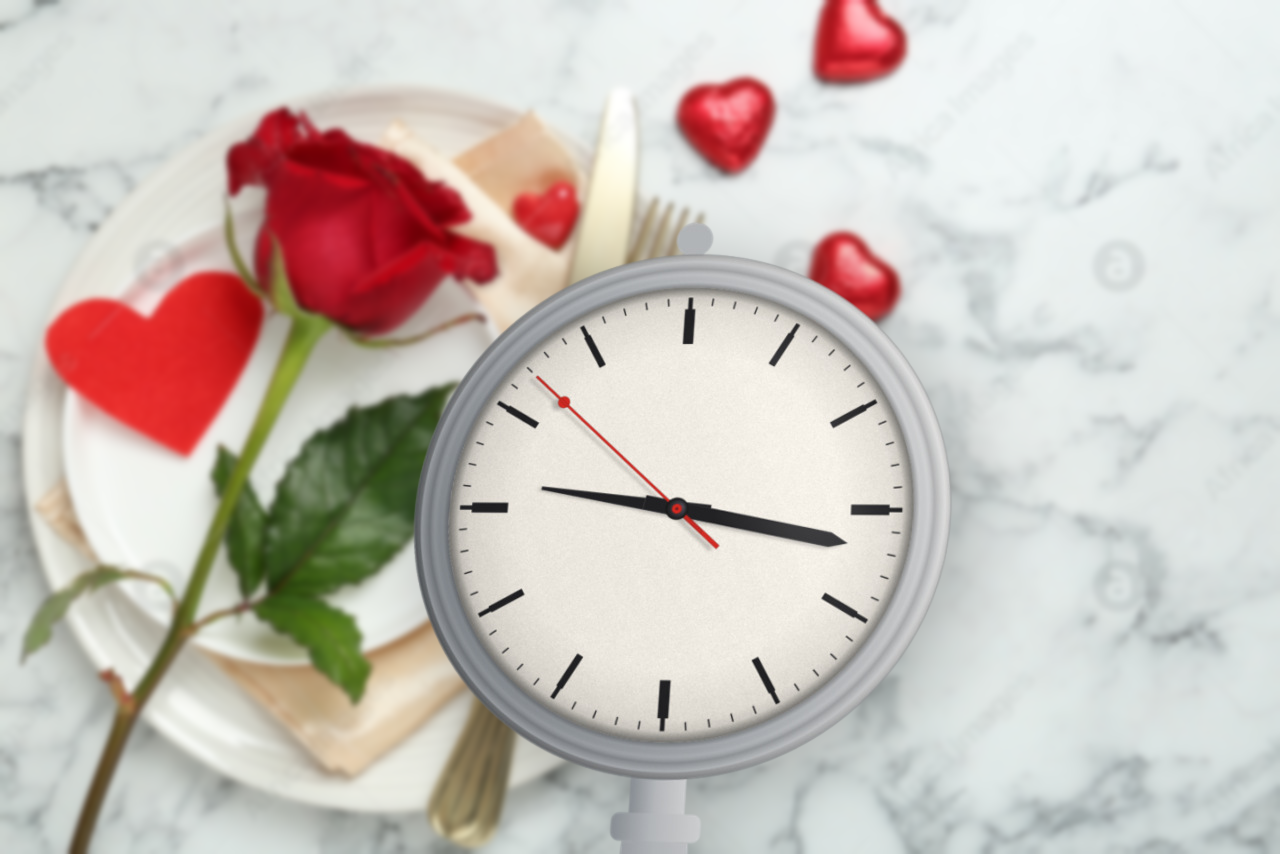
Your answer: **9:16:52**
